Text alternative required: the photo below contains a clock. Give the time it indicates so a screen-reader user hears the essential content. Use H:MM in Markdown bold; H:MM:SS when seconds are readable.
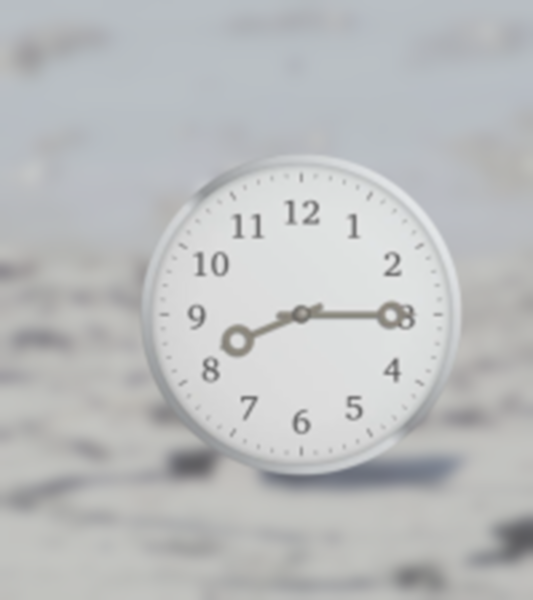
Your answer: **8:15**
